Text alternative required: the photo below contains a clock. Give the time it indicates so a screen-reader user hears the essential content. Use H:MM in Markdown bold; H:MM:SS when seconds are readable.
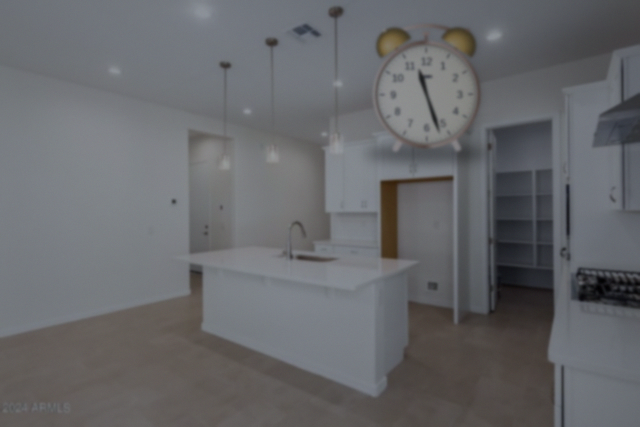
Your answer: **11:27**
